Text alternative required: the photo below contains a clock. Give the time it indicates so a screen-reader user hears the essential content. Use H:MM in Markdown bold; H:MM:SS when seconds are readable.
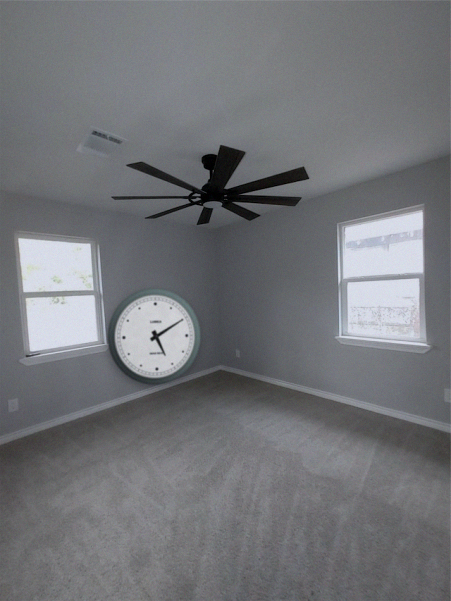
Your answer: **5:10**
